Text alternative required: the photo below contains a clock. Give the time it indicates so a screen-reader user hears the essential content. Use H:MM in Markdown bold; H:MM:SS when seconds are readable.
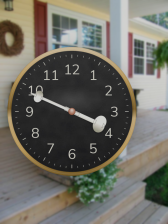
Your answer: **3:49**
